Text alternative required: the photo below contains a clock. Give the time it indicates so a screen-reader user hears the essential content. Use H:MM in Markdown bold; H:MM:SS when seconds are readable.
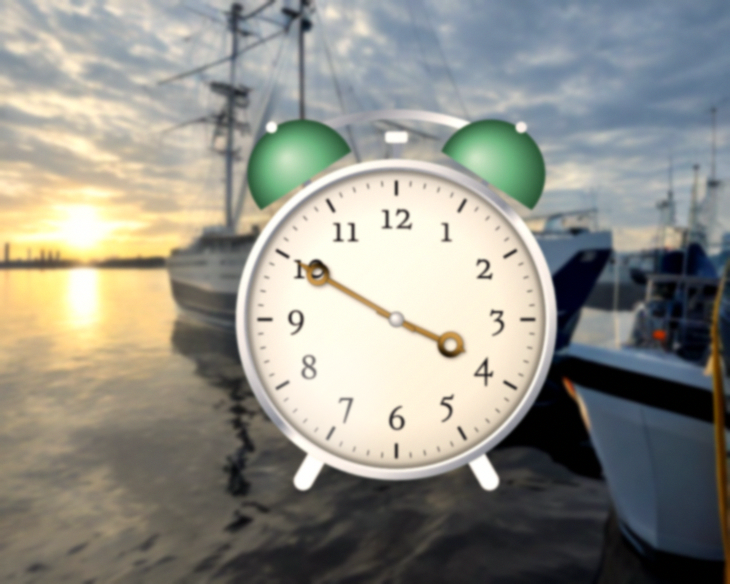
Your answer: **3:50**
